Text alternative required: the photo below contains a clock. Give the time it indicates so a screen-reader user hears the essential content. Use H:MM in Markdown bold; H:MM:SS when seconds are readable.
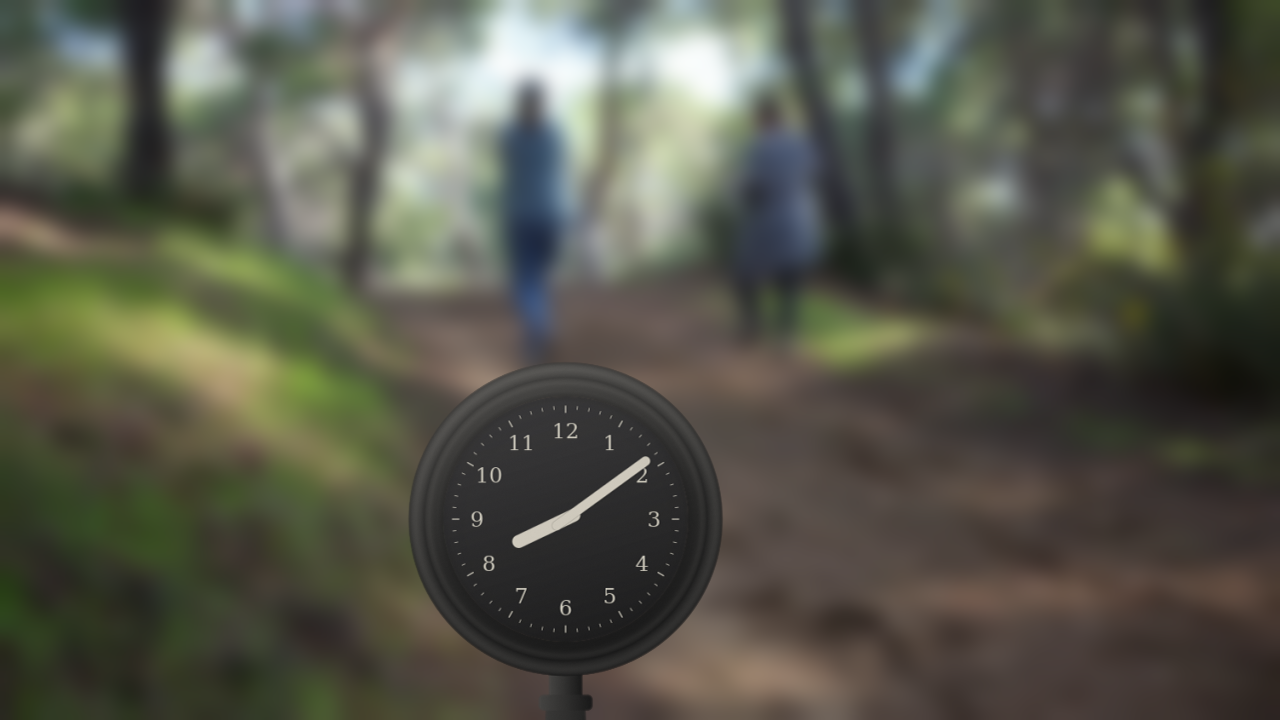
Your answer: **8:09**
